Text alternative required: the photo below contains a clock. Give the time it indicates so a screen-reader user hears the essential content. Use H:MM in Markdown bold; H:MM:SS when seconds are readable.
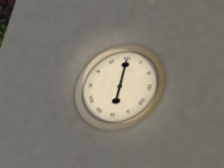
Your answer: **6:00**
